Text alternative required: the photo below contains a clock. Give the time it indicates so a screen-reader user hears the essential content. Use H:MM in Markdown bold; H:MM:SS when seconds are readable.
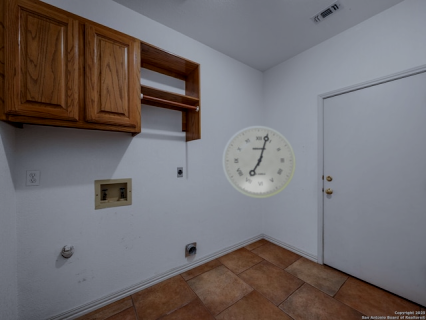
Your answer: **7:03**
